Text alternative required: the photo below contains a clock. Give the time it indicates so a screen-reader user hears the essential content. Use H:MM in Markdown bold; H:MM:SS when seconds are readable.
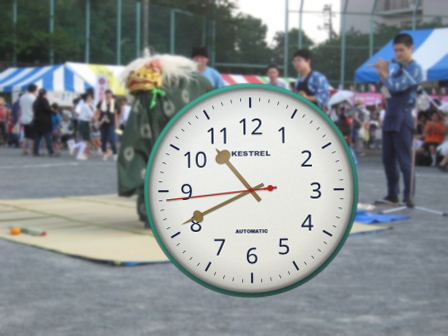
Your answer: **10:40:44**
